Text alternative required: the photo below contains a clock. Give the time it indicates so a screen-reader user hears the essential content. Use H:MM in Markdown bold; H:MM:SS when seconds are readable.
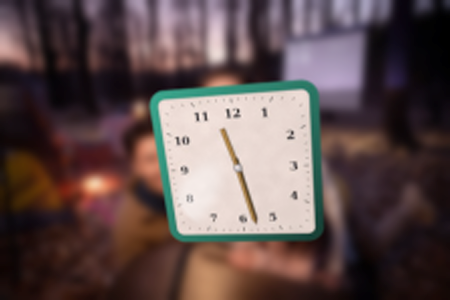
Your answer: **11:28**
